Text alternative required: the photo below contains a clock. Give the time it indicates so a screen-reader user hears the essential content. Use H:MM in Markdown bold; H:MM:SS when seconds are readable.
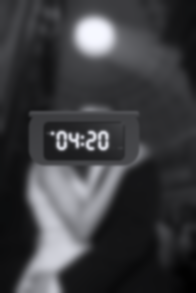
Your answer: **4:20**
